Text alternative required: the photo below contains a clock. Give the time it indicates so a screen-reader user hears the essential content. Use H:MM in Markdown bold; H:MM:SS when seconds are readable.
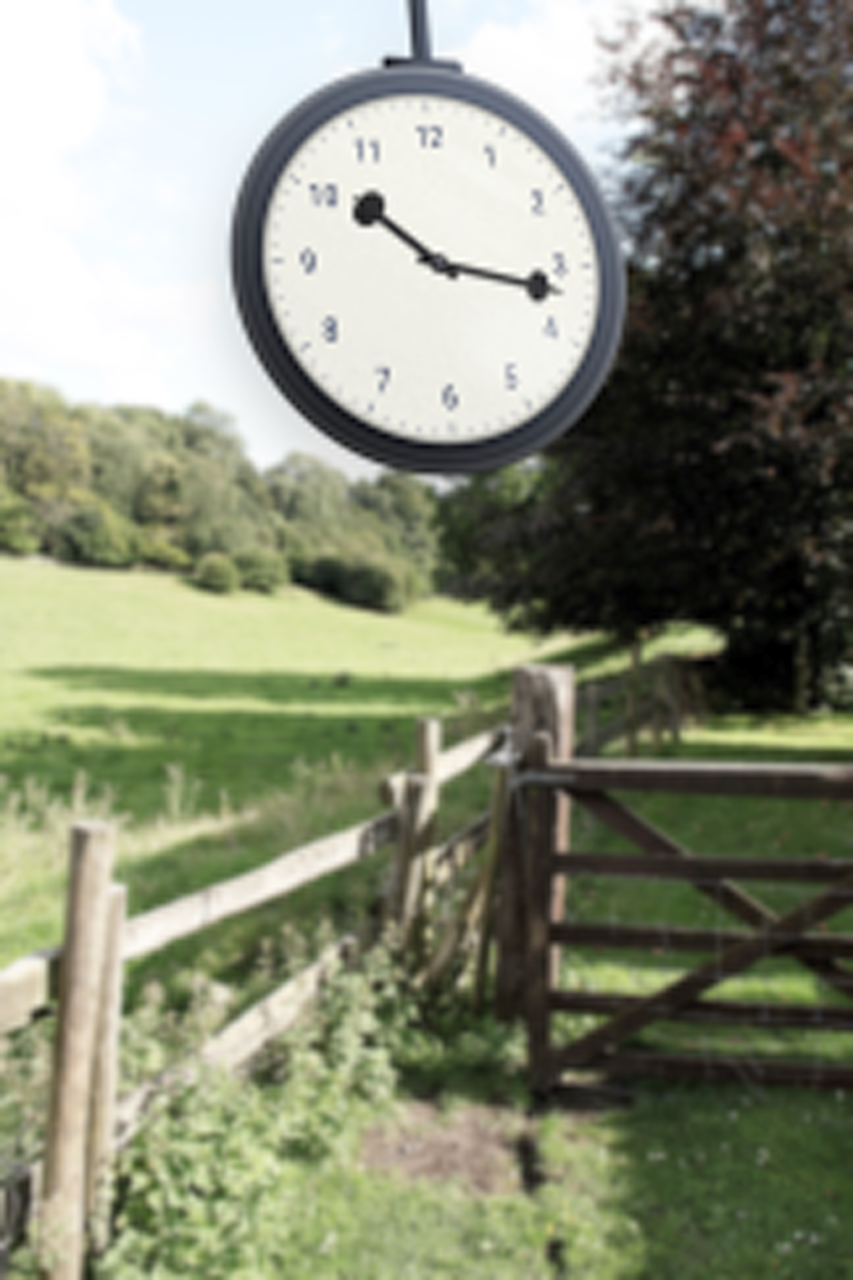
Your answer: **10:17**
